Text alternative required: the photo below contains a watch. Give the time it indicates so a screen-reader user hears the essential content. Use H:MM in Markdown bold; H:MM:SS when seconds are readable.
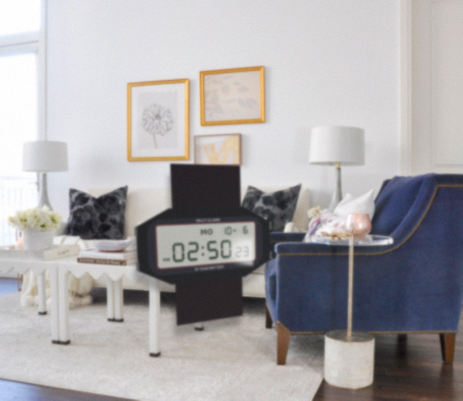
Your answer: **2:50**
